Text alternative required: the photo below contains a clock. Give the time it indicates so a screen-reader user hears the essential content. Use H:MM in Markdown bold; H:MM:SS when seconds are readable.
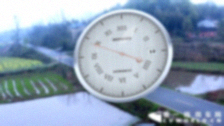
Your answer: **3:49**
